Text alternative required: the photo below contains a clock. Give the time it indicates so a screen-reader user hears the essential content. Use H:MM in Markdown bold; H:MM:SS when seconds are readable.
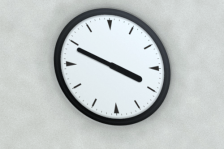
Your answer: **3:49**
